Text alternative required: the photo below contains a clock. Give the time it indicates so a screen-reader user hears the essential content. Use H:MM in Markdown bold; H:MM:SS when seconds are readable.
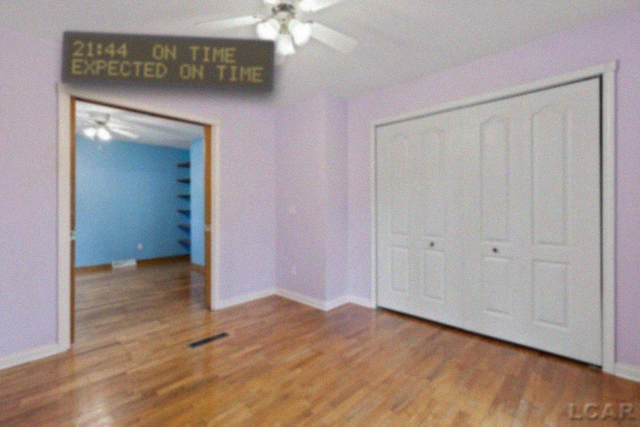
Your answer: **21:44**
